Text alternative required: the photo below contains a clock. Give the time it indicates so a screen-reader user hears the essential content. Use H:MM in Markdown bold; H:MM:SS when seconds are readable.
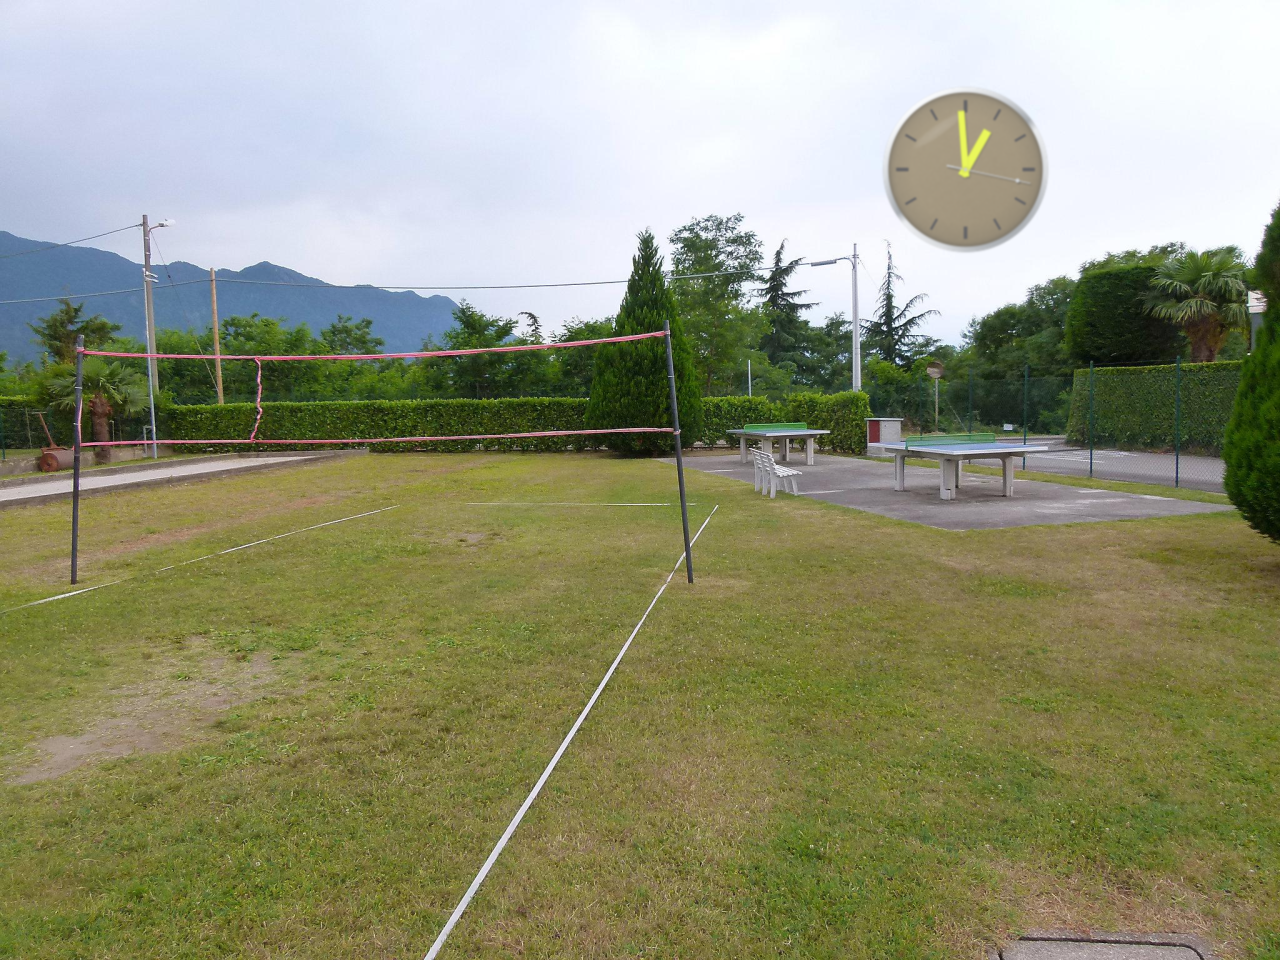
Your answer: **12:59:17**
